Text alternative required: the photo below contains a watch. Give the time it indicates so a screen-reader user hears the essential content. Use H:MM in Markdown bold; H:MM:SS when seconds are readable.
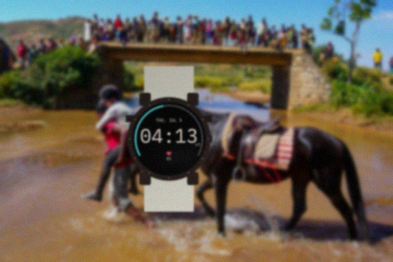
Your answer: **4:13**
